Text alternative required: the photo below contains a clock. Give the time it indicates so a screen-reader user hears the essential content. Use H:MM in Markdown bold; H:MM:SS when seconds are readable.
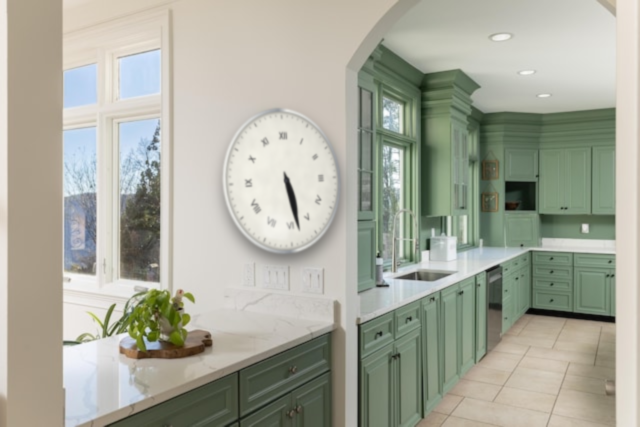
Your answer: **5:28**
